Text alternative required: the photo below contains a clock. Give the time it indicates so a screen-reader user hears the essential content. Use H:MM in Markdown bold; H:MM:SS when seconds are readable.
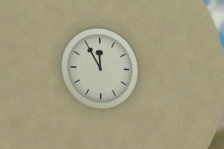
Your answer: **11:55**
